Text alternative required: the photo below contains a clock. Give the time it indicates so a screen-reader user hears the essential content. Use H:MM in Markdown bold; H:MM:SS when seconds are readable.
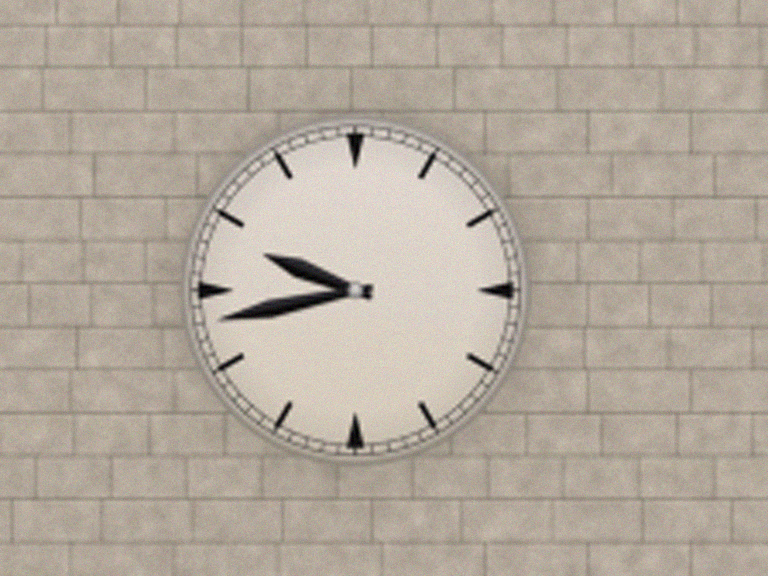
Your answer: **9:43**
